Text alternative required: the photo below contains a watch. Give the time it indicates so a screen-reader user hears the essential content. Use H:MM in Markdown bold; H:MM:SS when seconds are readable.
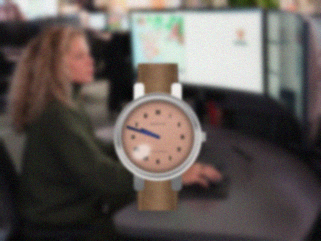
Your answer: **9:48**
